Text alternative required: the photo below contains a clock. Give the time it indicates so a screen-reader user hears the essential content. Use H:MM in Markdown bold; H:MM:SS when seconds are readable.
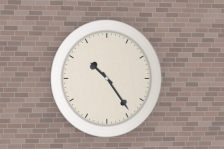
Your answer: **10:24**
